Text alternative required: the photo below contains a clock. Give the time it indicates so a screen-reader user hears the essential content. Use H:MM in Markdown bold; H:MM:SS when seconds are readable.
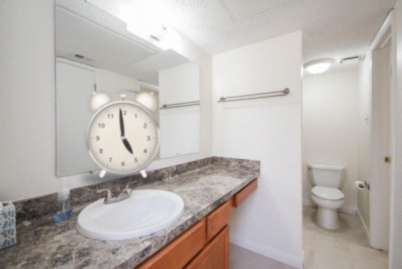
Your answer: **4:59**
